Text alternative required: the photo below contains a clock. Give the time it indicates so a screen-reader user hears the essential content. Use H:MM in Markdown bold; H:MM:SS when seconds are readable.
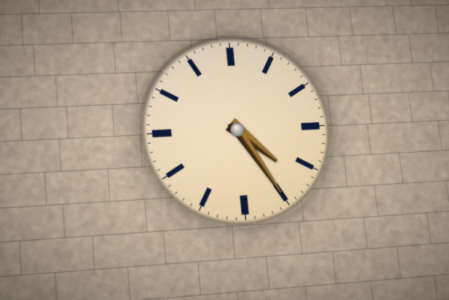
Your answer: **4:25**
